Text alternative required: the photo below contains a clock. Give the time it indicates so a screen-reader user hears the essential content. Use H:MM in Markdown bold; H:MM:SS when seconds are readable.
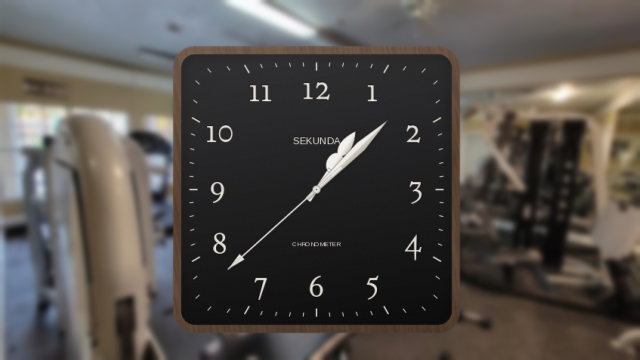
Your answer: **1:07:38**
